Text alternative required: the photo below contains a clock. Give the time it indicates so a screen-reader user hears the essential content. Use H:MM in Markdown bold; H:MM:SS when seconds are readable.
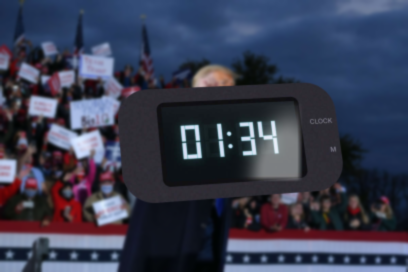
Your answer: **1:34**
